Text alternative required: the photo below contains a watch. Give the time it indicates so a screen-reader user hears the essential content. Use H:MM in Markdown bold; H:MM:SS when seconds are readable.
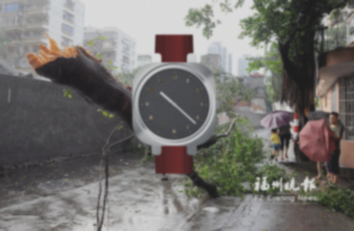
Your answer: **10:22**
